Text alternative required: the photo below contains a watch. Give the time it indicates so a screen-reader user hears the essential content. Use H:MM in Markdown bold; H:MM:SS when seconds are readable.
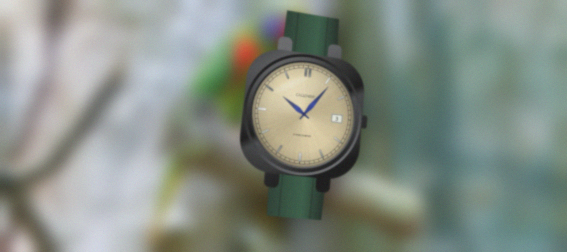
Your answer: **10:06**
